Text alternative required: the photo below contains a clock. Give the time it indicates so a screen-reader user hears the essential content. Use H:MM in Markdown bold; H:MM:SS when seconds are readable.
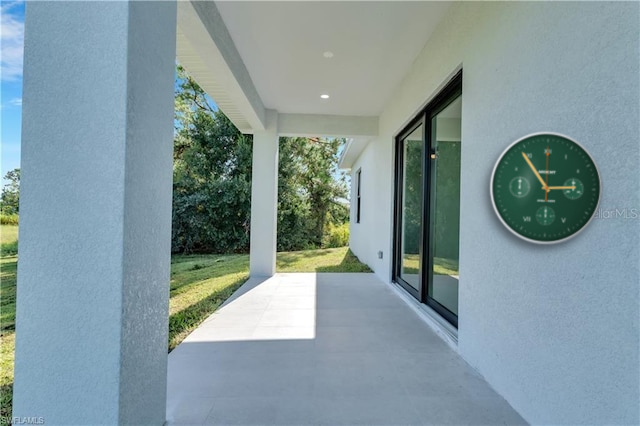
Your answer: **2:54**
